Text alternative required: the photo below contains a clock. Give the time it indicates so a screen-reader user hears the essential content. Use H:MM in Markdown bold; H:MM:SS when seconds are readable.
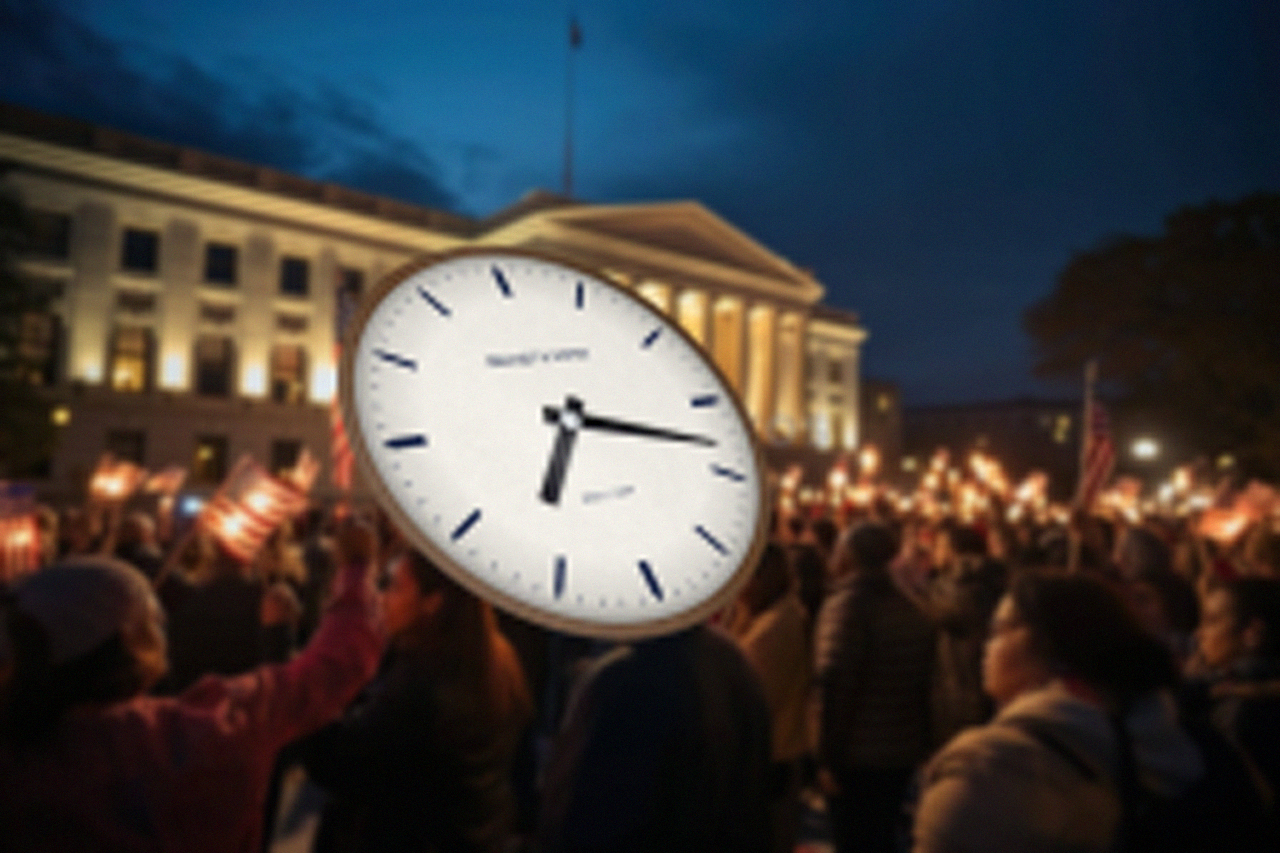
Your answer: **7:18**
